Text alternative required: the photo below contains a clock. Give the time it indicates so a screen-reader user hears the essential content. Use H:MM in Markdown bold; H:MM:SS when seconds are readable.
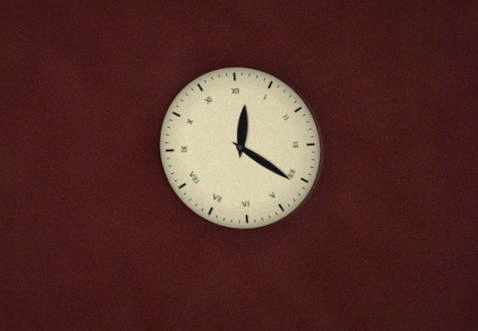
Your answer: **12:21**
